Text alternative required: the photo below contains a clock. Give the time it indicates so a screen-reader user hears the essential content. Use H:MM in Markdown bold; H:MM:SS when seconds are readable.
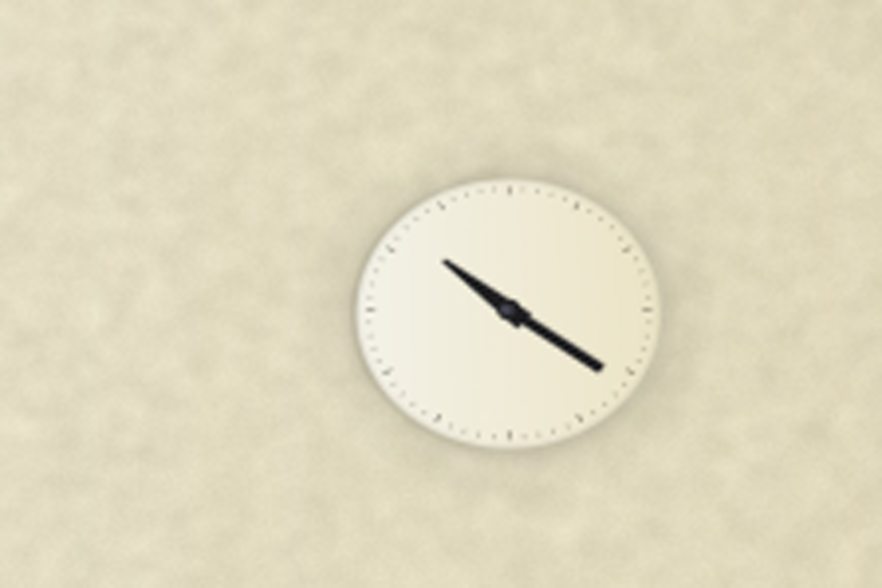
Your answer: **10:21**
